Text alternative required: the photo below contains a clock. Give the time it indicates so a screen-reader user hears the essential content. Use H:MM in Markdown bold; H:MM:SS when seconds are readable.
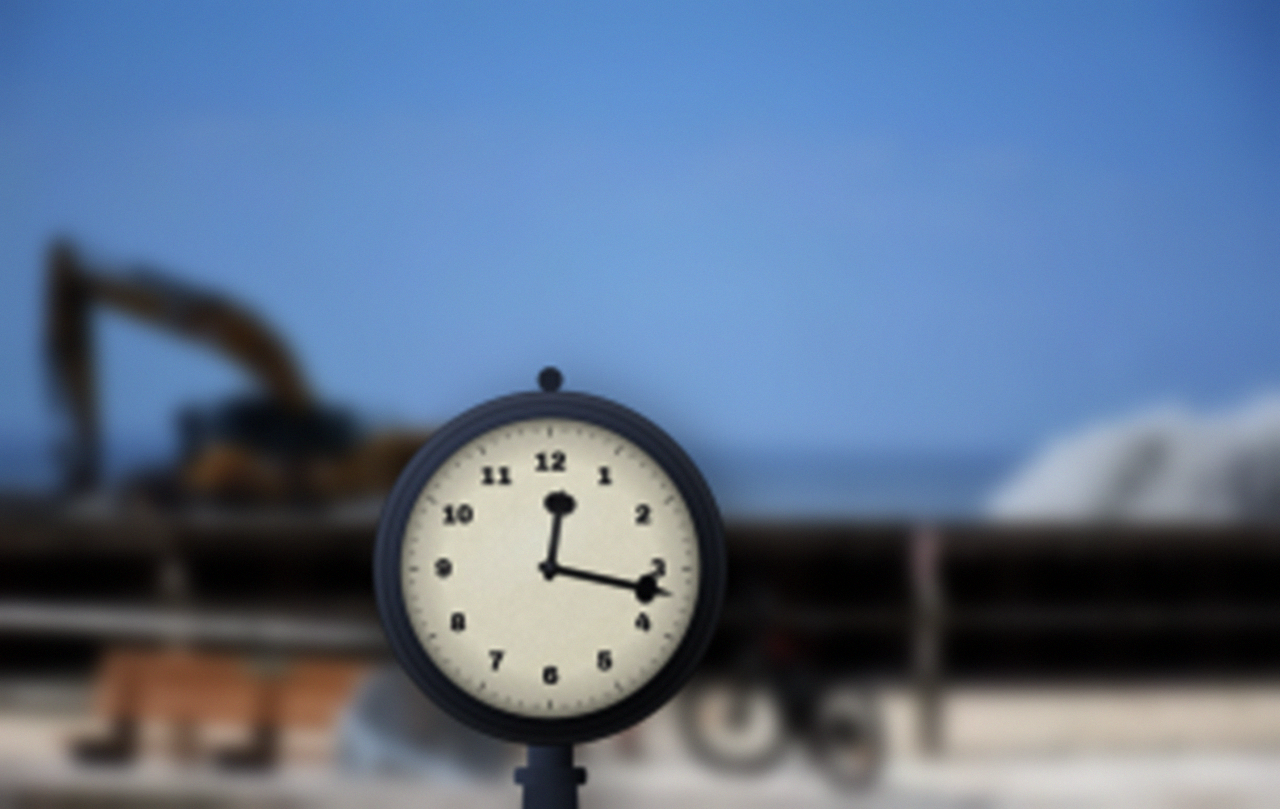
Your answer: **12:17**
